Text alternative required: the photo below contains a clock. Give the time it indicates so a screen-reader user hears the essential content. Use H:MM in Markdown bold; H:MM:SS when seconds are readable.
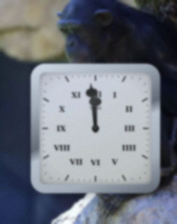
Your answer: **11:59**
